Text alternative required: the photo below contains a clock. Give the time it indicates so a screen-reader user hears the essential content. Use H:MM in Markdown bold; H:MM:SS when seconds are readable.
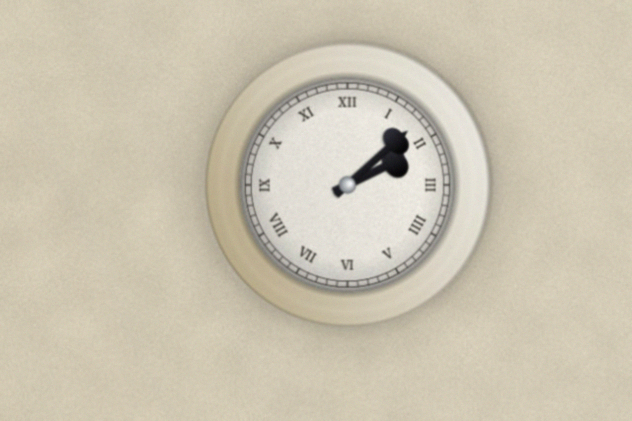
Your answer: **2:08**
